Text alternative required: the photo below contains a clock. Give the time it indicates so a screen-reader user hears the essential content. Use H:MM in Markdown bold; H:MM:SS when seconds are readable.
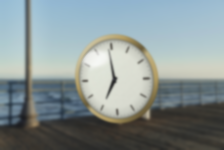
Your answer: **6:59**
